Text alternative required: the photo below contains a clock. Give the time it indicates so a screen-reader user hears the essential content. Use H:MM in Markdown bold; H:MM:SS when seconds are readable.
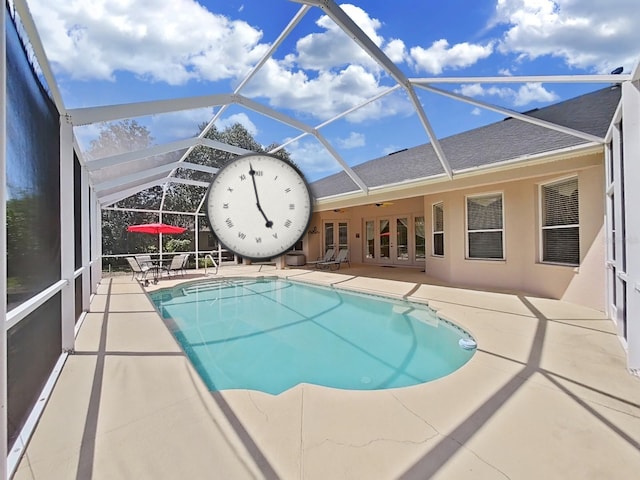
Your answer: **4:58**
